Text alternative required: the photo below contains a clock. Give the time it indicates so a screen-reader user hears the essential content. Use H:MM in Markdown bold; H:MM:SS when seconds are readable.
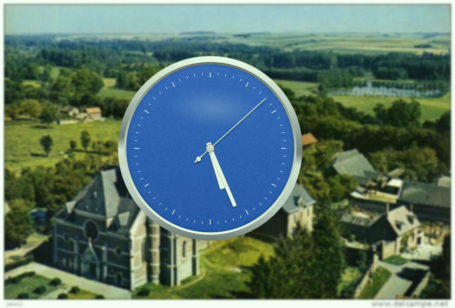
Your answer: **5:26:08**
